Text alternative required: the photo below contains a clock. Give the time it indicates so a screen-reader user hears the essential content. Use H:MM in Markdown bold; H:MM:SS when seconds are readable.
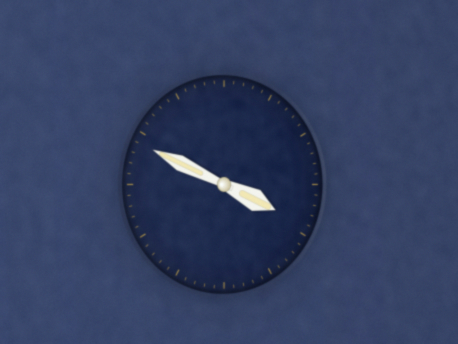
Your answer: **3:49**
